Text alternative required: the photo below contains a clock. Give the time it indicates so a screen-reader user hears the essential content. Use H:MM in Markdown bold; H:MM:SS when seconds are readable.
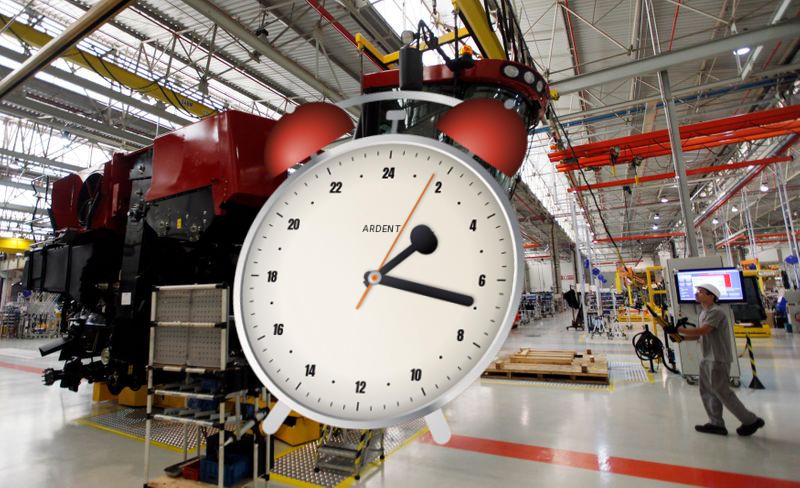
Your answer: **3:17:04**
